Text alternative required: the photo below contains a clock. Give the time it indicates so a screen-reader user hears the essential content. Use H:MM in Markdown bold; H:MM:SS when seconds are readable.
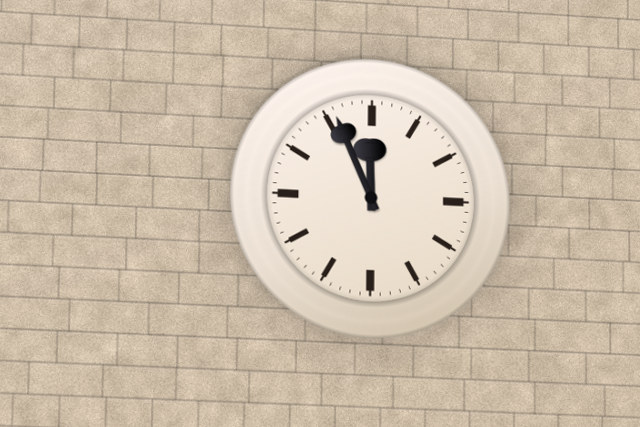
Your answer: **11:56**
